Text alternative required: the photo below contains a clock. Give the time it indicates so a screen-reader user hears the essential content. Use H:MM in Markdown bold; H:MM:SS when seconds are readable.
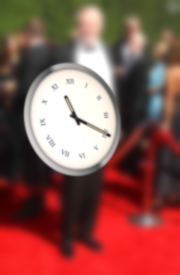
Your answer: **11:20**
